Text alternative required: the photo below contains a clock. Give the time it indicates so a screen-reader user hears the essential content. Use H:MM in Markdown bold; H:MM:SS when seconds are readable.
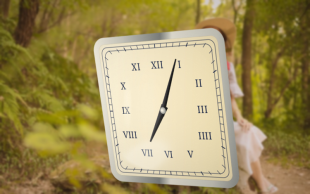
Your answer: **7:04**
